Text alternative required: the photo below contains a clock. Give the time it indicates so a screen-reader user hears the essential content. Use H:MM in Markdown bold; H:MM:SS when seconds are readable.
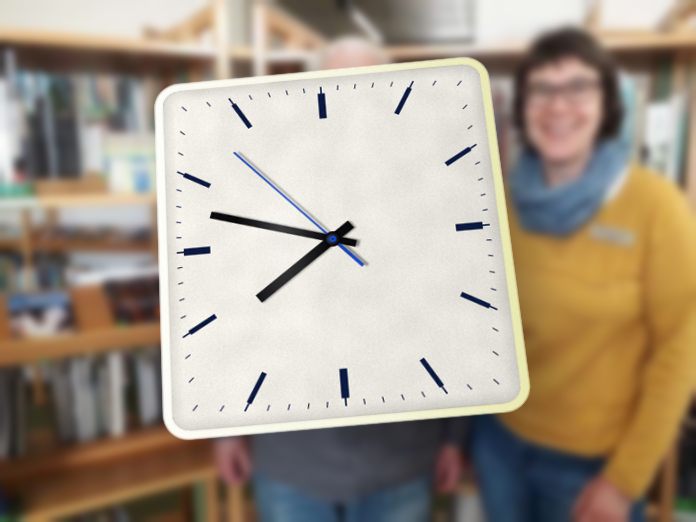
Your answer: **7:47:53**
